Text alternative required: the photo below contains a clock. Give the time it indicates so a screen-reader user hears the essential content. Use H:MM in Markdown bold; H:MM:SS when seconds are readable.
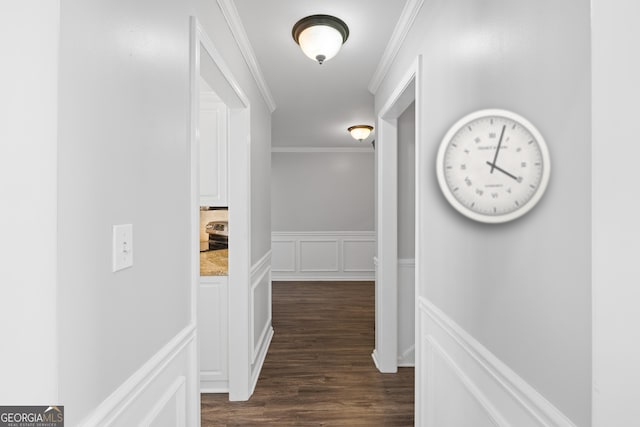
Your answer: **4:03**
